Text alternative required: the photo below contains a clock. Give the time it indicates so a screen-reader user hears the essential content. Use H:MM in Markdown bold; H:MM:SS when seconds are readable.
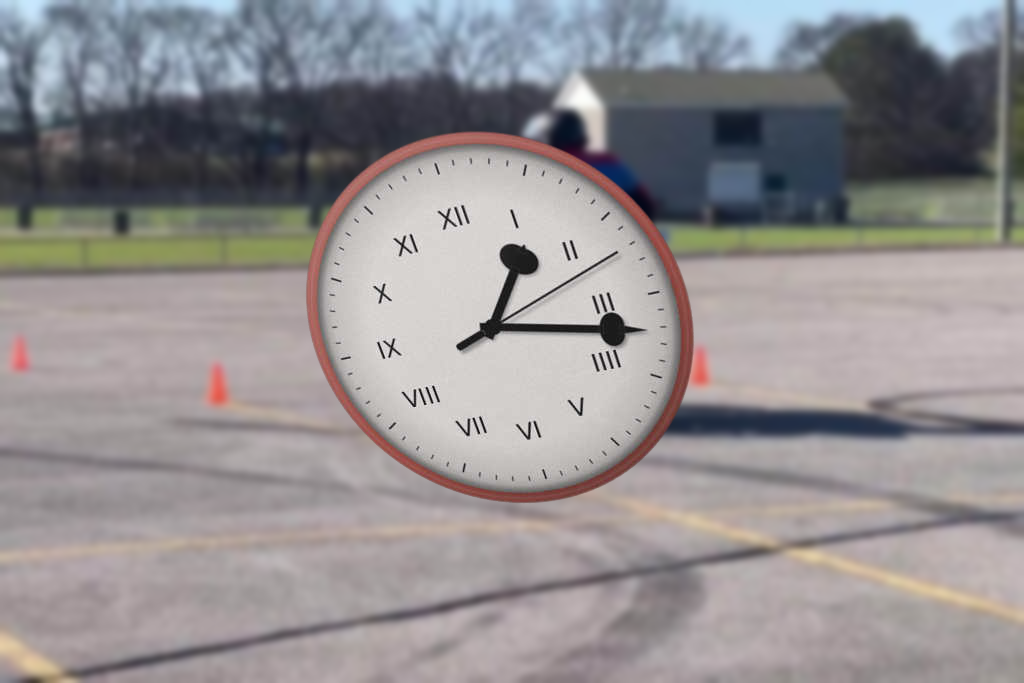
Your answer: **1:17:12**
